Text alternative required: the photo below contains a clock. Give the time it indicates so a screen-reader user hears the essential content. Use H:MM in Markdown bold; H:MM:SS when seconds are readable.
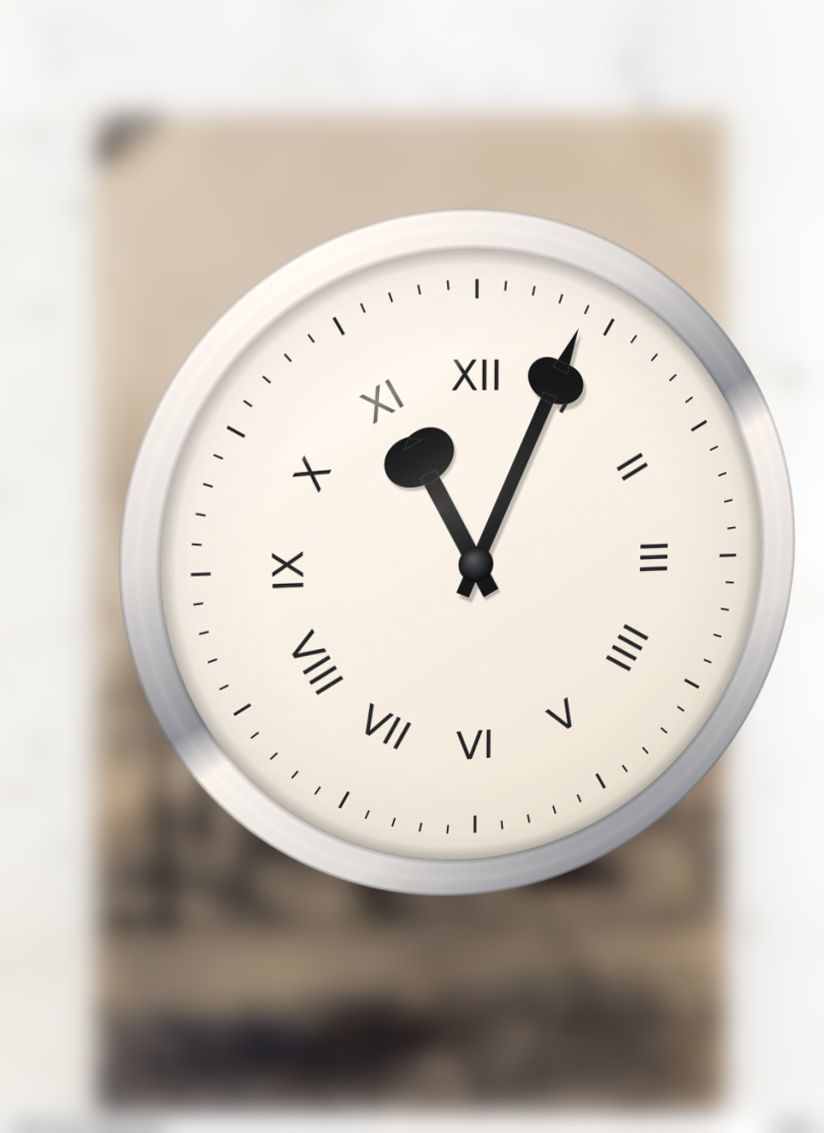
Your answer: **11:04**
